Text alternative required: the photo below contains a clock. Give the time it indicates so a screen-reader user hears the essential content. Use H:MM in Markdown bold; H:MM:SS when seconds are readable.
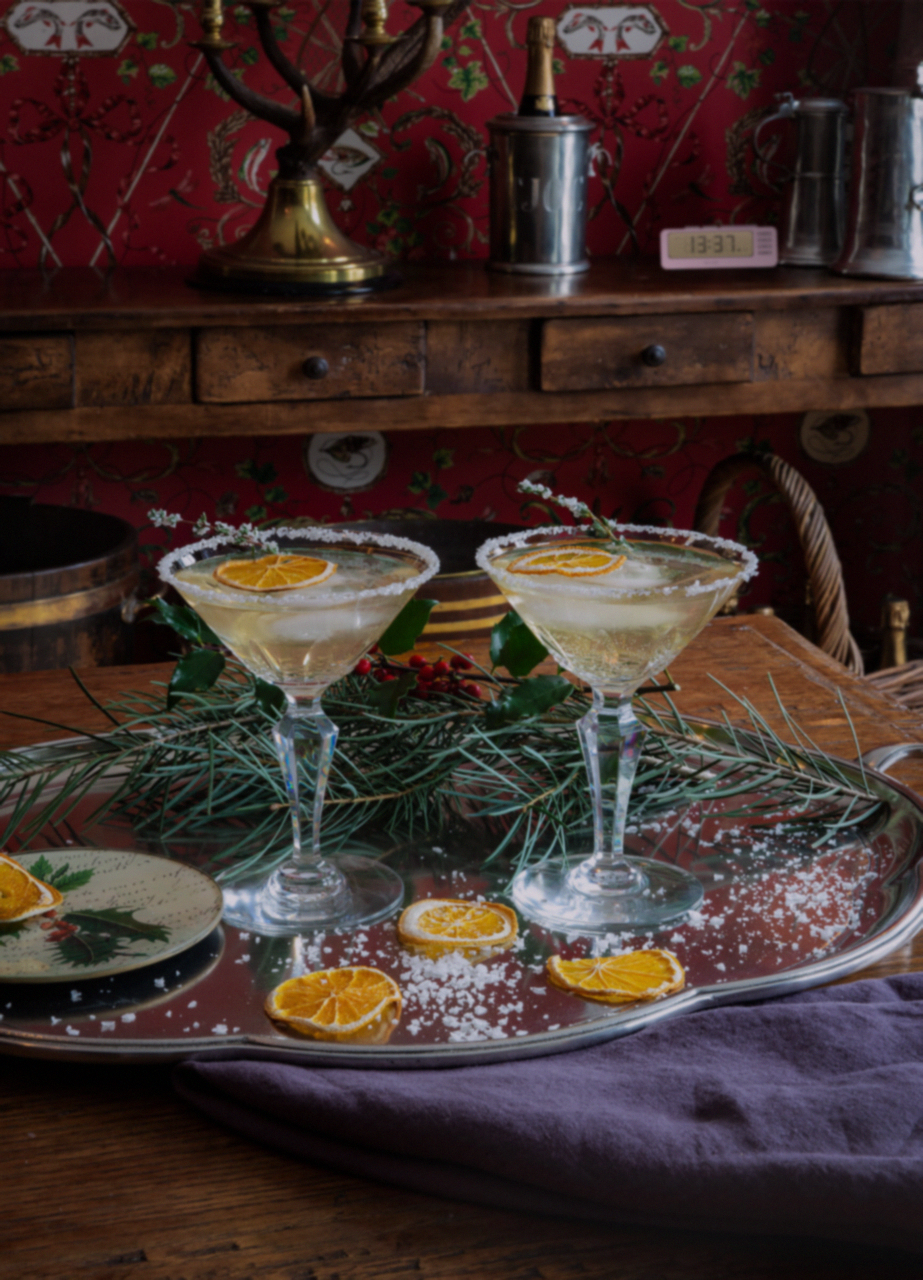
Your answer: **13:37**
